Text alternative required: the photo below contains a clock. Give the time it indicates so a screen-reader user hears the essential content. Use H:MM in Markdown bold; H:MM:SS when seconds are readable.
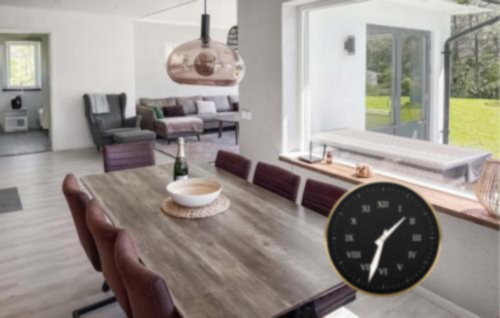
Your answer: **1:33**
